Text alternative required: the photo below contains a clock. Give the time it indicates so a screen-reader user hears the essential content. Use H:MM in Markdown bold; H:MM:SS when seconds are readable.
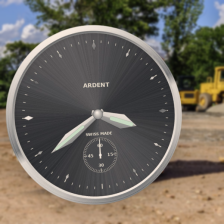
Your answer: **3:39**
